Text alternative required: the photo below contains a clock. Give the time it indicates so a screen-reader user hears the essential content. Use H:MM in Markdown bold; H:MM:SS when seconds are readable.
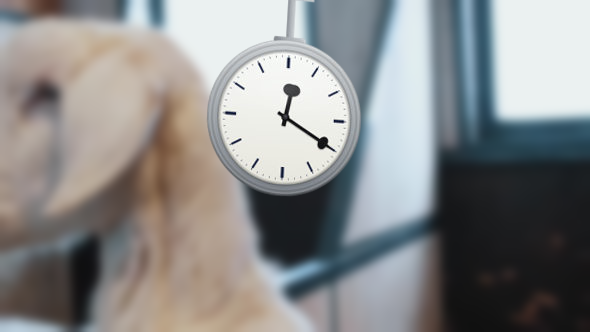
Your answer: **12:20**
